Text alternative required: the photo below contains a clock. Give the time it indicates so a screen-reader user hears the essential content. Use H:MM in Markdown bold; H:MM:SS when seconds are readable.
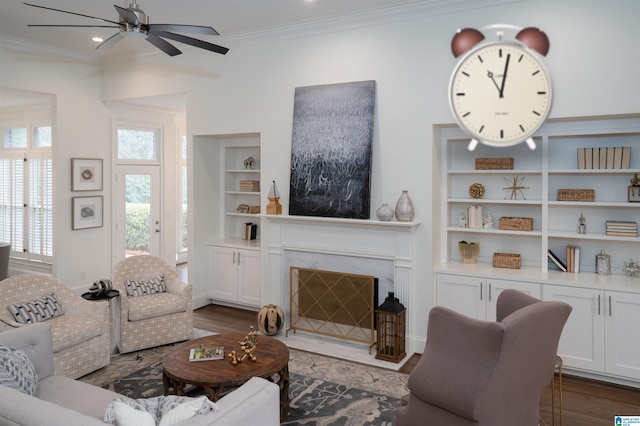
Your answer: **11:02**
